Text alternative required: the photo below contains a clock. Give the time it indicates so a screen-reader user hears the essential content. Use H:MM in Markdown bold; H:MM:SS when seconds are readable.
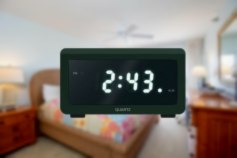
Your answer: **2:43**
